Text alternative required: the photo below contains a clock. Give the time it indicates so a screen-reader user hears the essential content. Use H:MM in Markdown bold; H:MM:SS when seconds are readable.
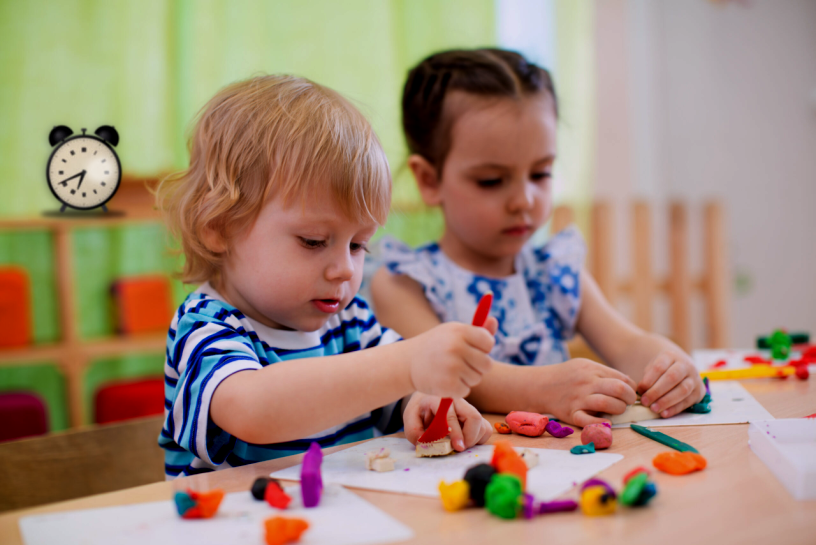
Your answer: **6:41**
